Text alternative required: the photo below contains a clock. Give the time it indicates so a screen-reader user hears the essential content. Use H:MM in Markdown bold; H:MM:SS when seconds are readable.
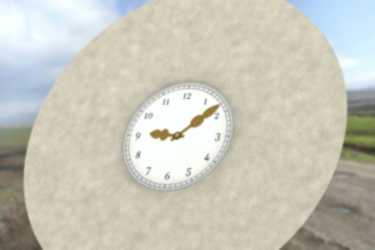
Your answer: **9:08**
